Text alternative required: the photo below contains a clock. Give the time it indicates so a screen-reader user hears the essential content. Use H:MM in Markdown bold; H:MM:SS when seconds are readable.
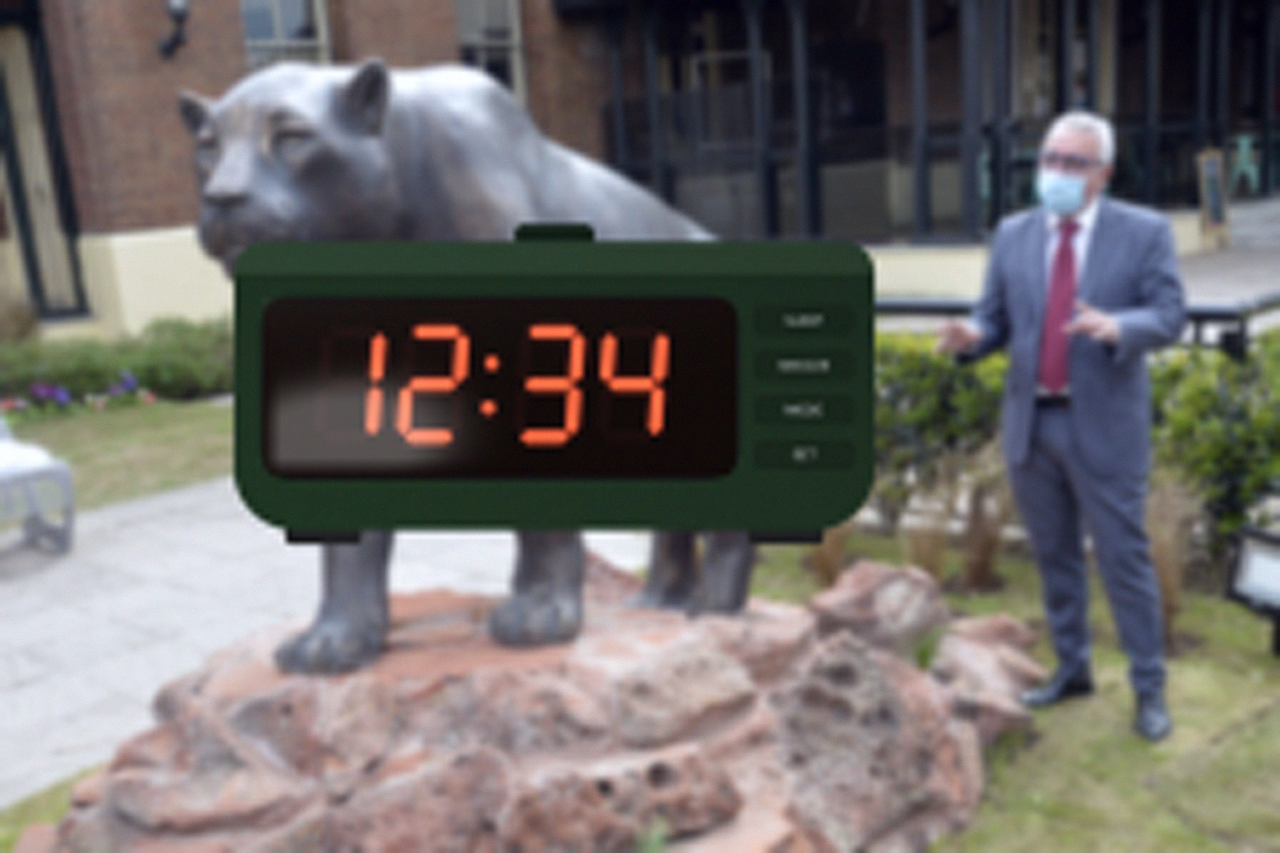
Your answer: **12:34**
